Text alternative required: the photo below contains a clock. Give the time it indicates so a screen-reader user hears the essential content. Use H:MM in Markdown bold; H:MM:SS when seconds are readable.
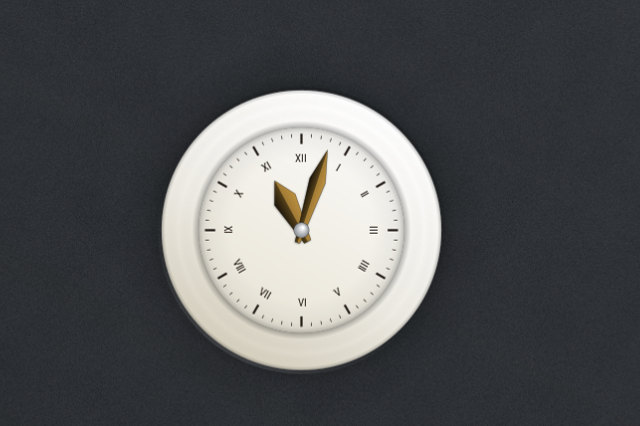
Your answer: **11:03**
